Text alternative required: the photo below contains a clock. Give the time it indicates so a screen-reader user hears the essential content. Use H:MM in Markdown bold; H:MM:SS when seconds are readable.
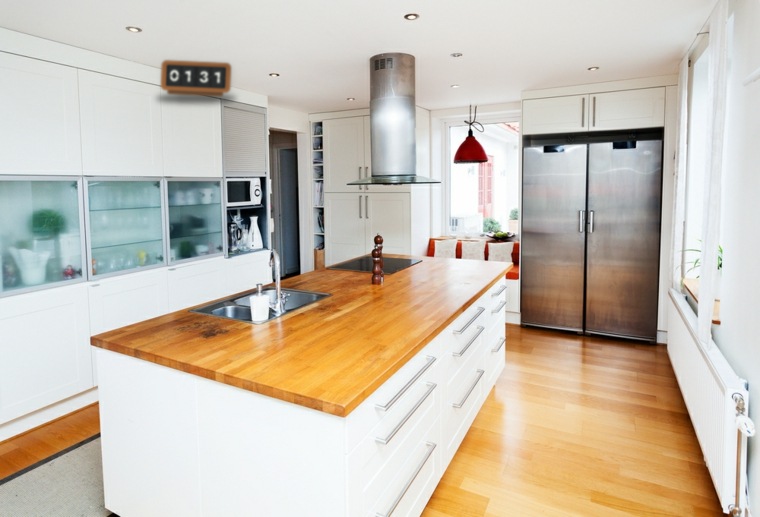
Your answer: **1:31**
